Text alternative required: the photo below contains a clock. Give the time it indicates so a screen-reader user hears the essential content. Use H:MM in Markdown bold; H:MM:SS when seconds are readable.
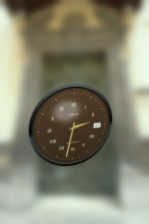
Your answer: **2:32**
